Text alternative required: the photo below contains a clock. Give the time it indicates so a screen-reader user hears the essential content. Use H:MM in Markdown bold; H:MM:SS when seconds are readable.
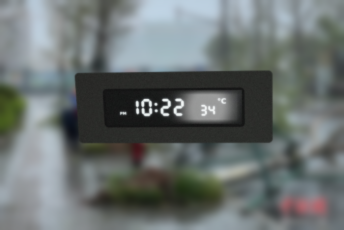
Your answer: **10:22**
